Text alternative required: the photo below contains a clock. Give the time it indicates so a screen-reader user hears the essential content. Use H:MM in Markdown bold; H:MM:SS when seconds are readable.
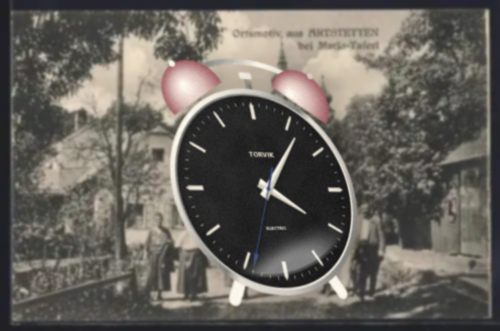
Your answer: **4:06:34**
